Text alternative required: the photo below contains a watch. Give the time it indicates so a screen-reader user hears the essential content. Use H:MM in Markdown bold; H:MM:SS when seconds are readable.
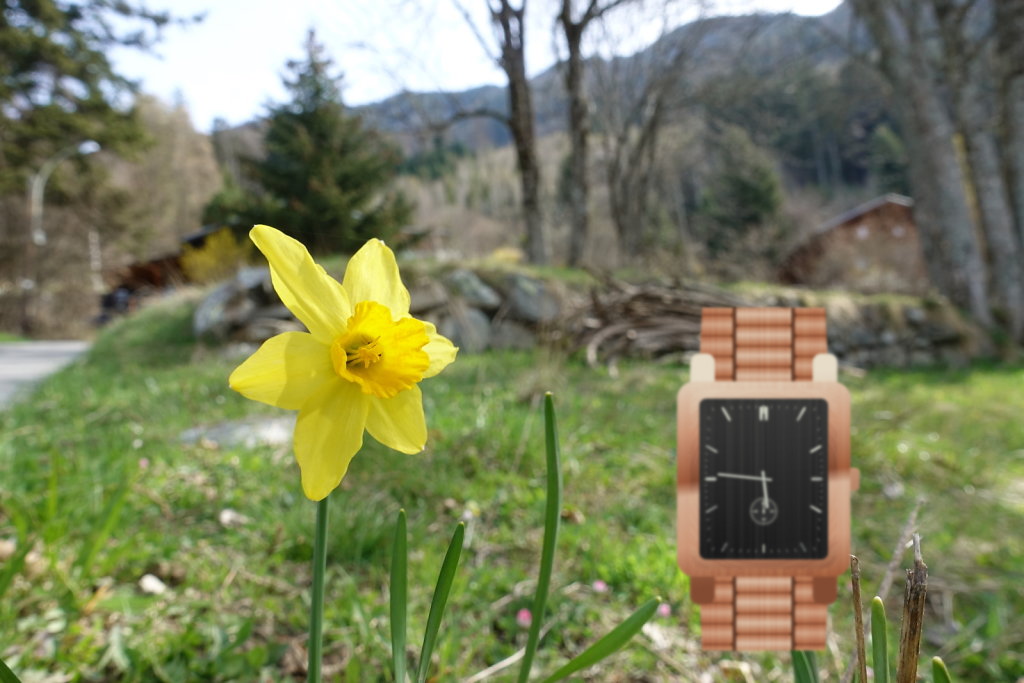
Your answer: **5:46**
